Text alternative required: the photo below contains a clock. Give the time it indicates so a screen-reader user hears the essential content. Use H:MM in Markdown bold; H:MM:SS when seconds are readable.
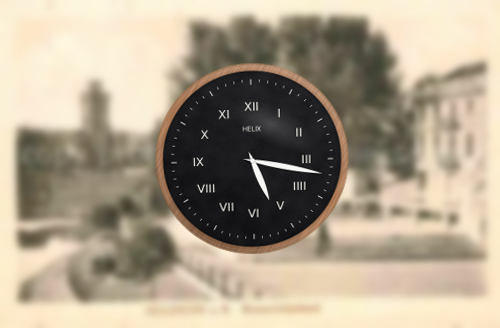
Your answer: **5:17**
